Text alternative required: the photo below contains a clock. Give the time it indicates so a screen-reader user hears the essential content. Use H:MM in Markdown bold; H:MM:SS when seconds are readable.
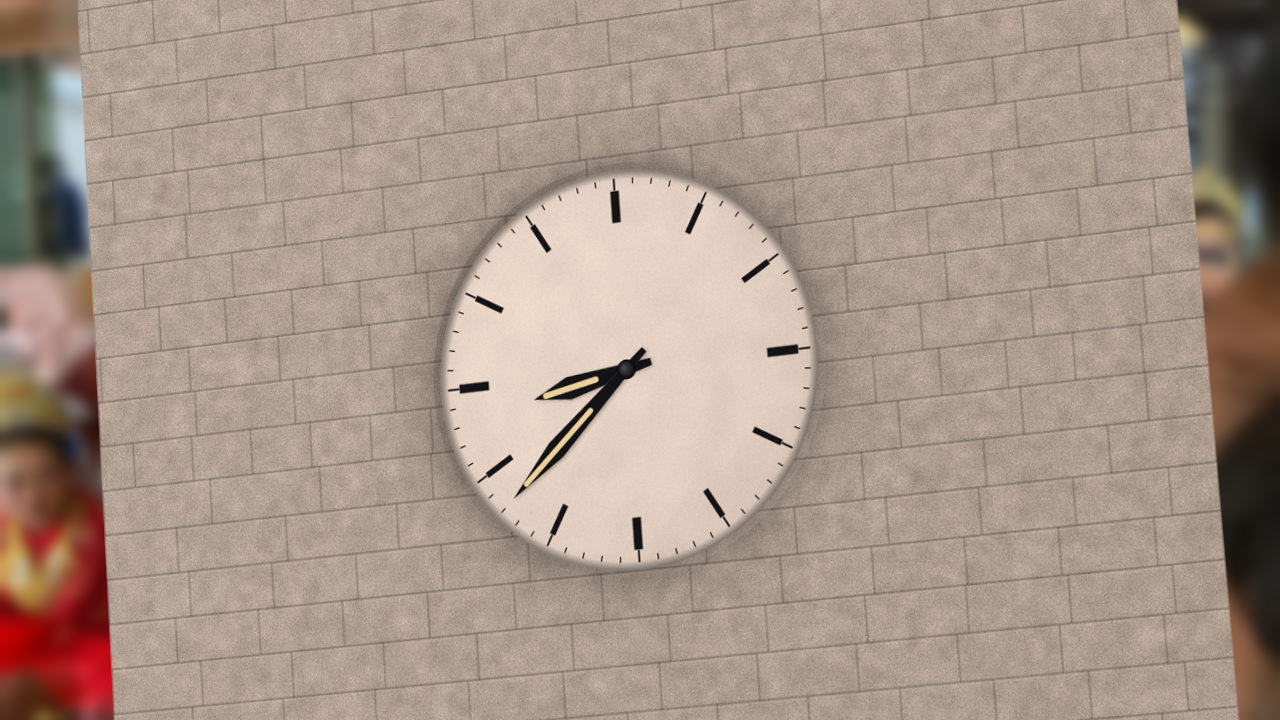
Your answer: **8:38**
